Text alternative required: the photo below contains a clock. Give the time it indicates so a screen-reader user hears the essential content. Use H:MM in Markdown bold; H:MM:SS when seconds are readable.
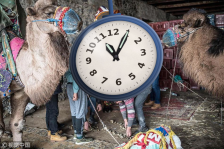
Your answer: **11:05**
